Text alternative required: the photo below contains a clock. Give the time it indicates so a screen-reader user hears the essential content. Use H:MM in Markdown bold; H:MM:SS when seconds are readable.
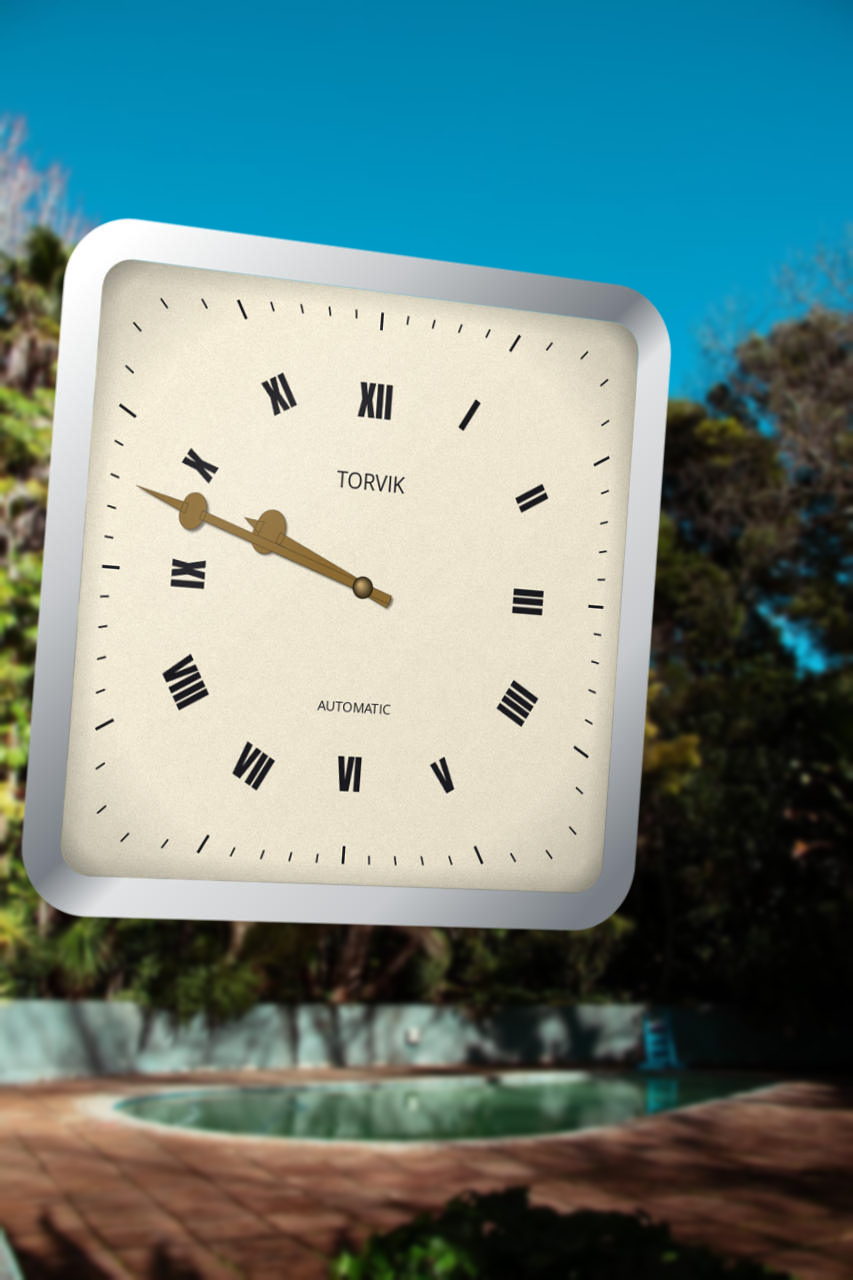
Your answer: **9:48**
